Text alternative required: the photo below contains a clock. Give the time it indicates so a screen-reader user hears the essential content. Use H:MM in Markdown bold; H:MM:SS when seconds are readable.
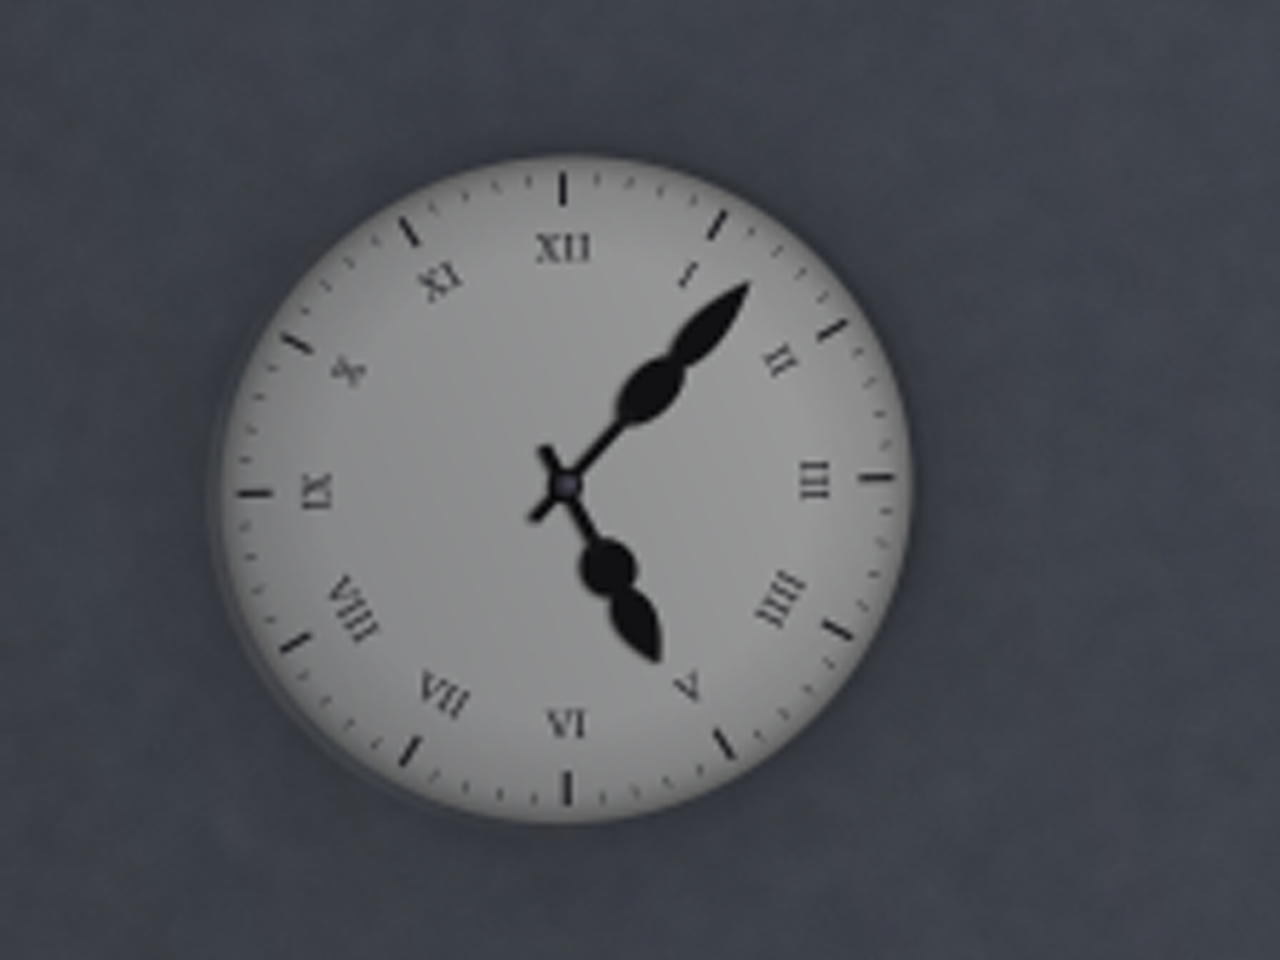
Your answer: **5:07**
